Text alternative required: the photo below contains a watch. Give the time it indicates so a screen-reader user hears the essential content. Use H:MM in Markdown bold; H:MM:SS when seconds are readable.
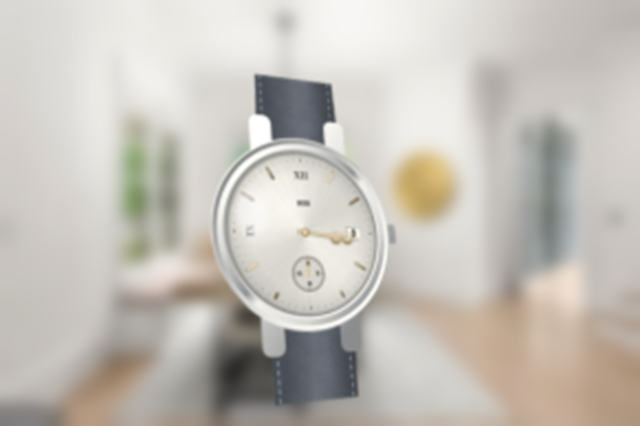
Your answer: **3:16**
